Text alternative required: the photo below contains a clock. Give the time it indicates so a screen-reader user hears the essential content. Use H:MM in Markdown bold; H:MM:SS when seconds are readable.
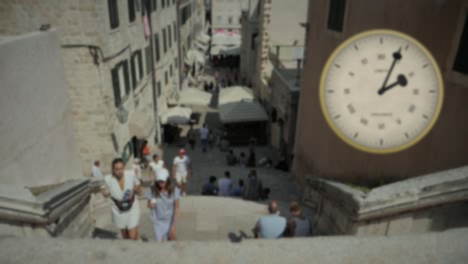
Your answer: **2:04**
